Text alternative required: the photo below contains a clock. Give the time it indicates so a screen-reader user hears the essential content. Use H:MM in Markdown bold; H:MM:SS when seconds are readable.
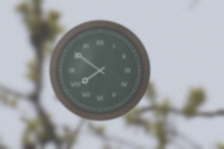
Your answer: **7:51**
